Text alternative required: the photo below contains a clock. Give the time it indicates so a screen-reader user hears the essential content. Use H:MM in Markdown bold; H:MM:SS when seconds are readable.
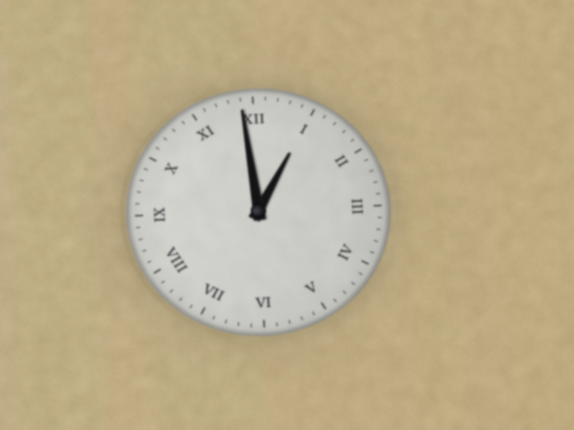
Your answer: **12:59**
